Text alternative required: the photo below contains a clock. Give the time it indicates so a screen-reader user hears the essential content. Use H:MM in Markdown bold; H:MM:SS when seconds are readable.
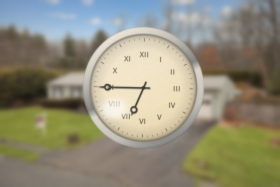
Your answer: **6:45**
